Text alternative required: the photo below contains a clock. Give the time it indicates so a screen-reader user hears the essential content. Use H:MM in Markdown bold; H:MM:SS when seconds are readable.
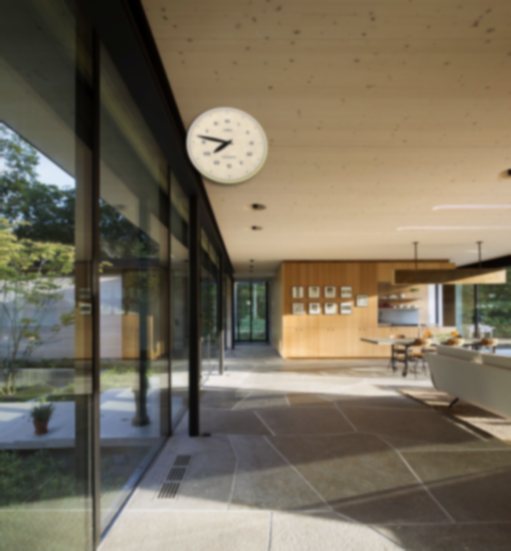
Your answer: **7:47**
